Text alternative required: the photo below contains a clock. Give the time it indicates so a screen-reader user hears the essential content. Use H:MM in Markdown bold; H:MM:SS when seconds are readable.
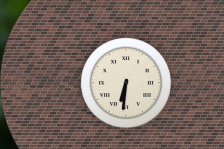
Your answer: **6:31**
